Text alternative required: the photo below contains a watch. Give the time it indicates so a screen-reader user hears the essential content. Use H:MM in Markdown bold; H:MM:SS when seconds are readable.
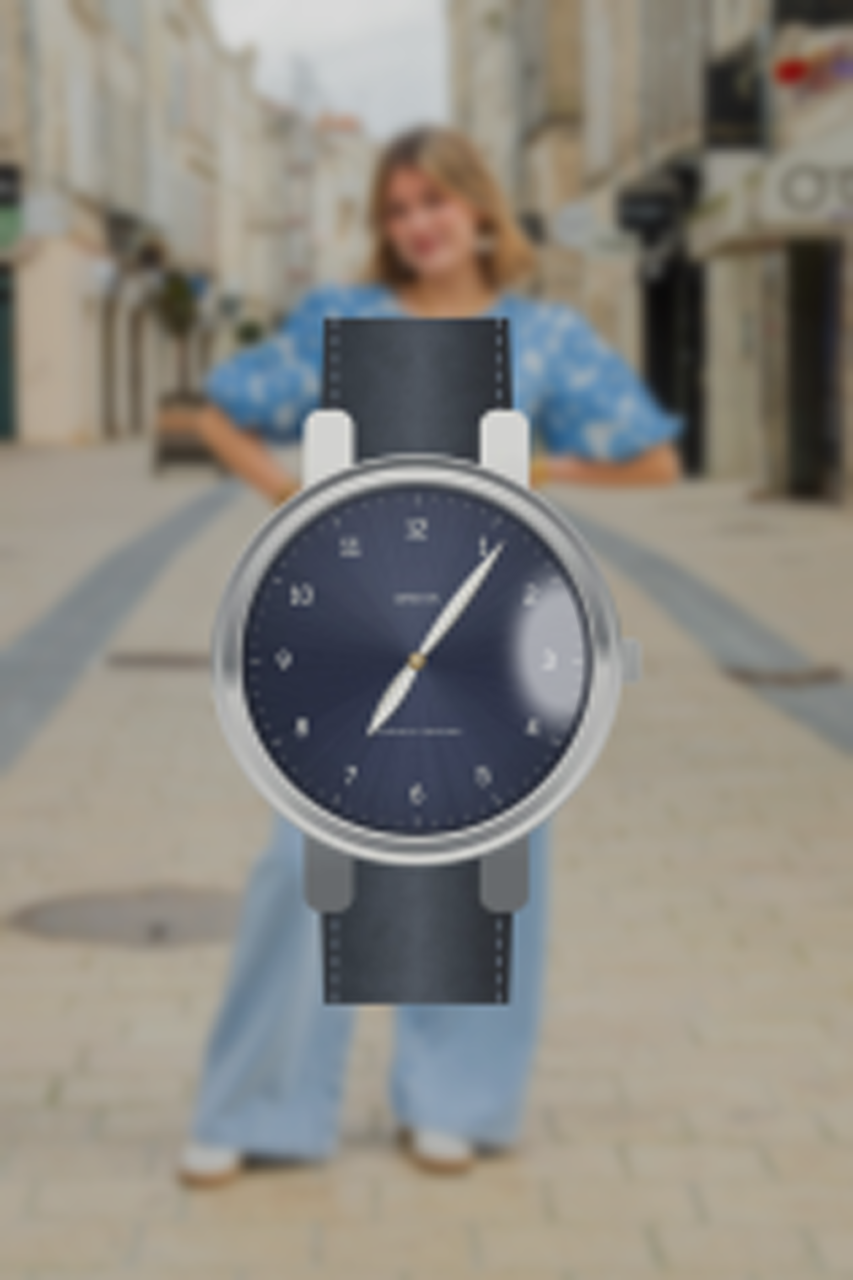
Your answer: **7:06**
